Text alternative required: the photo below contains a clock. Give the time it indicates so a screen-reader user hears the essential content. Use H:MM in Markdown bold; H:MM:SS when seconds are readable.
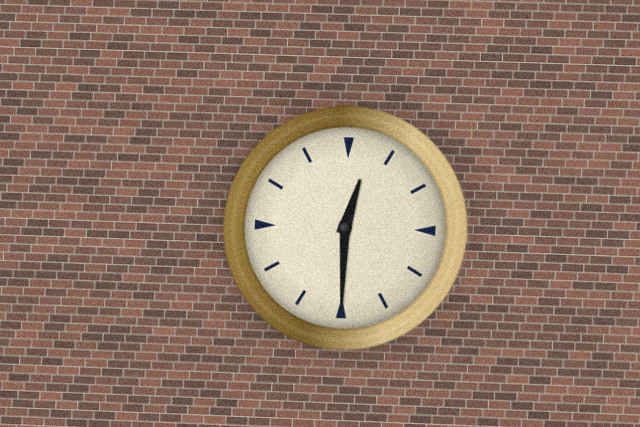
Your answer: **12:30**
